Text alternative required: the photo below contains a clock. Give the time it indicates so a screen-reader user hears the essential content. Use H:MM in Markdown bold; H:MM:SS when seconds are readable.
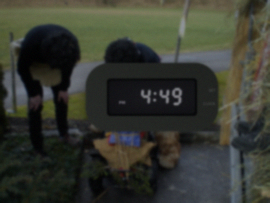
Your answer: **4:49**
